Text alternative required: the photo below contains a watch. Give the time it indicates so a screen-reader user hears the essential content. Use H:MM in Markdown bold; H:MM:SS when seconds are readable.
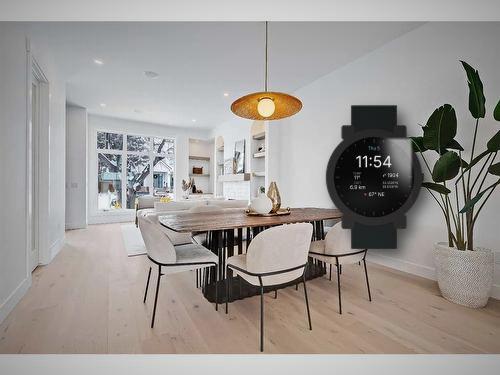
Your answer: **11:54**
